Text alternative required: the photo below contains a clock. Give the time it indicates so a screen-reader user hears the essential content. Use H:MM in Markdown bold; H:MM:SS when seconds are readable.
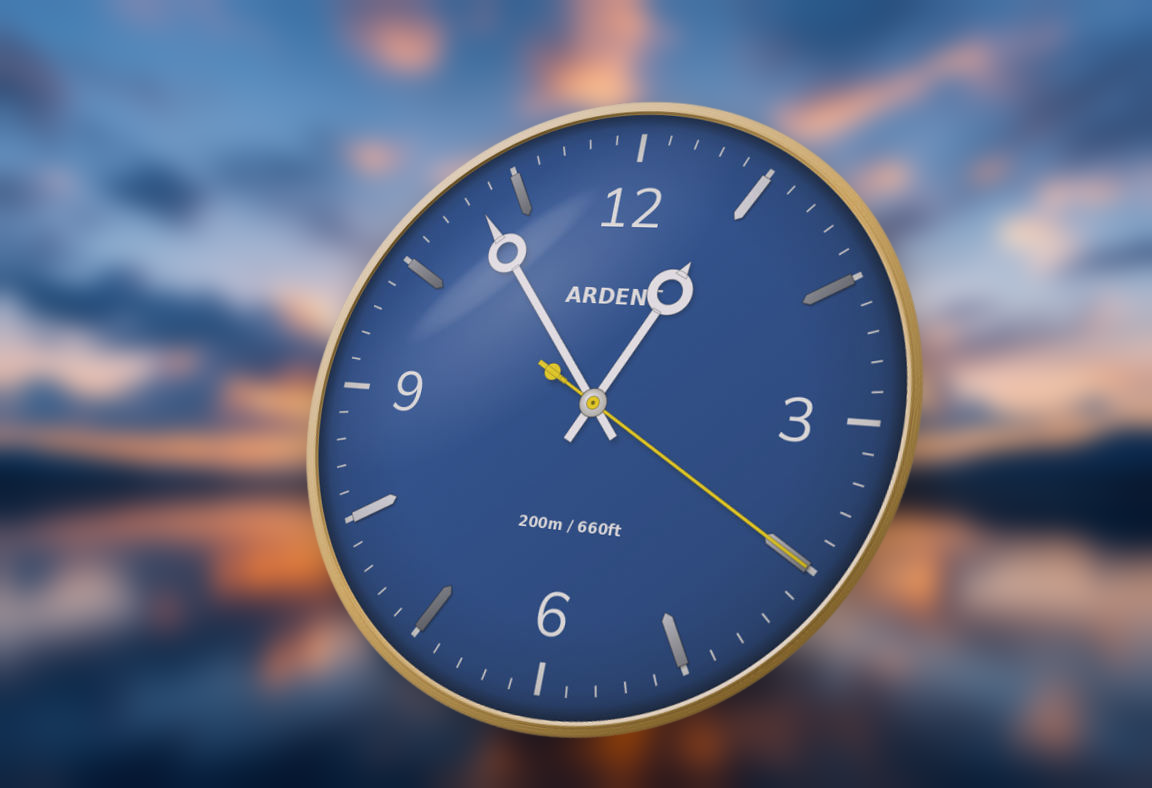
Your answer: **12:53:20**
